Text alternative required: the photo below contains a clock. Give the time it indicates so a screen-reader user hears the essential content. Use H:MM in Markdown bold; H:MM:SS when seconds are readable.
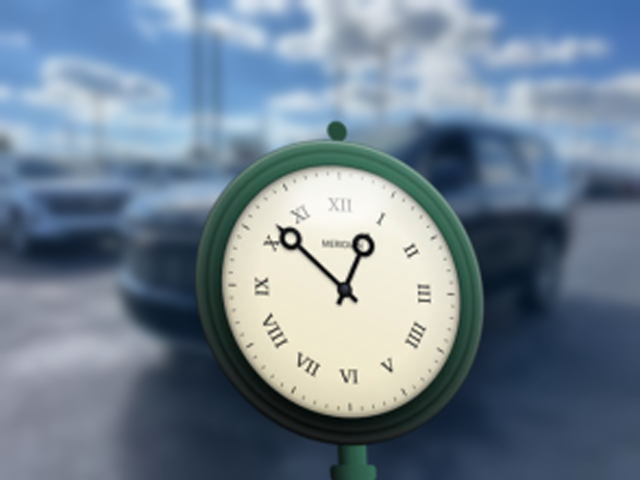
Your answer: **12:52**
